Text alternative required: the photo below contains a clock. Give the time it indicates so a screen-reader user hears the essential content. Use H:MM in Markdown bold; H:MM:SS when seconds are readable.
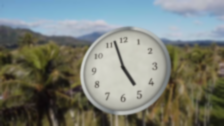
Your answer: **4:57**
